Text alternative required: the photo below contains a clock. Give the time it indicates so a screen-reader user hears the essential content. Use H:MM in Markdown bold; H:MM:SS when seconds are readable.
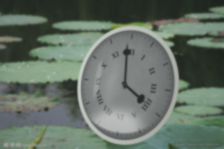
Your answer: **3:59**
